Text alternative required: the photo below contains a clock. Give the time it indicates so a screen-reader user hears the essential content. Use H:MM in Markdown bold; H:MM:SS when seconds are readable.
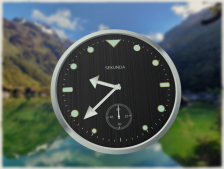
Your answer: **9:38**
